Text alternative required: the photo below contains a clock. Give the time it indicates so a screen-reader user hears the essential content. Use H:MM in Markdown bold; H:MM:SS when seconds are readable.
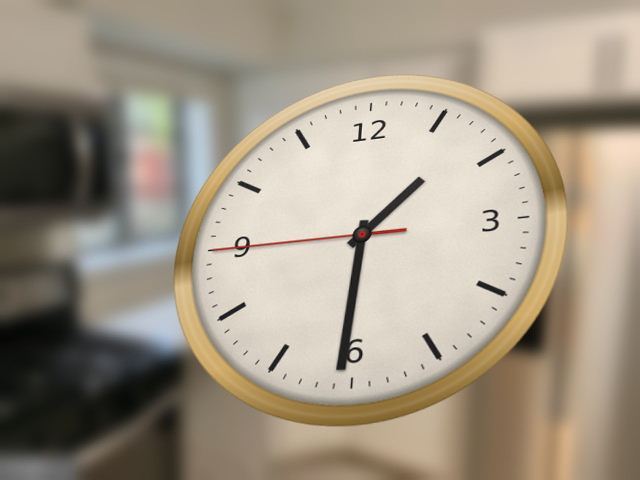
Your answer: **1:30:45**
